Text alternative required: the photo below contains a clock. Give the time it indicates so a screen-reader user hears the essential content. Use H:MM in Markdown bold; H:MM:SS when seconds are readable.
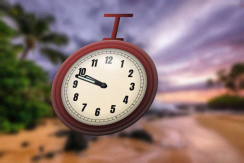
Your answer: **9:48**
